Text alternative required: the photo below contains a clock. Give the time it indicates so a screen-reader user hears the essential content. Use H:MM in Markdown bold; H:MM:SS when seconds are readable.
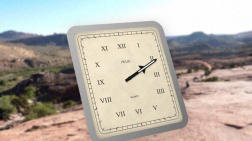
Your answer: **2:11**
